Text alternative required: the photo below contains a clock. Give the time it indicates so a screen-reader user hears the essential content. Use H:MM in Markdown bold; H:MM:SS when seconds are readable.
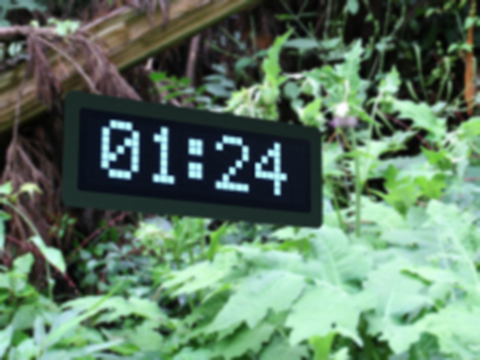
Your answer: **1:24**
